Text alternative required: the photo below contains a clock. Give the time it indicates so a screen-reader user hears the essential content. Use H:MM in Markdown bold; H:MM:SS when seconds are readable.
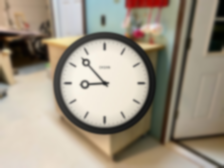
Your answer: **8:53**
